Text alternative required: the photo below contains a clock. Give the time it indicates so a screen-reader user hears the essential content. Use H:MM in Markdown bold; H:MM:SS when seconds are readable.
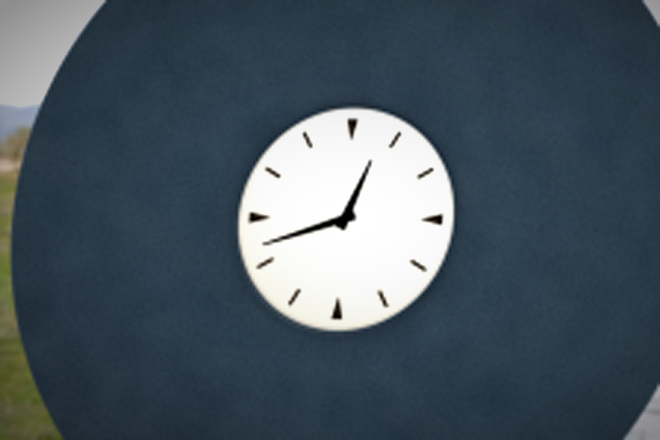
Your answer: **12:42**
